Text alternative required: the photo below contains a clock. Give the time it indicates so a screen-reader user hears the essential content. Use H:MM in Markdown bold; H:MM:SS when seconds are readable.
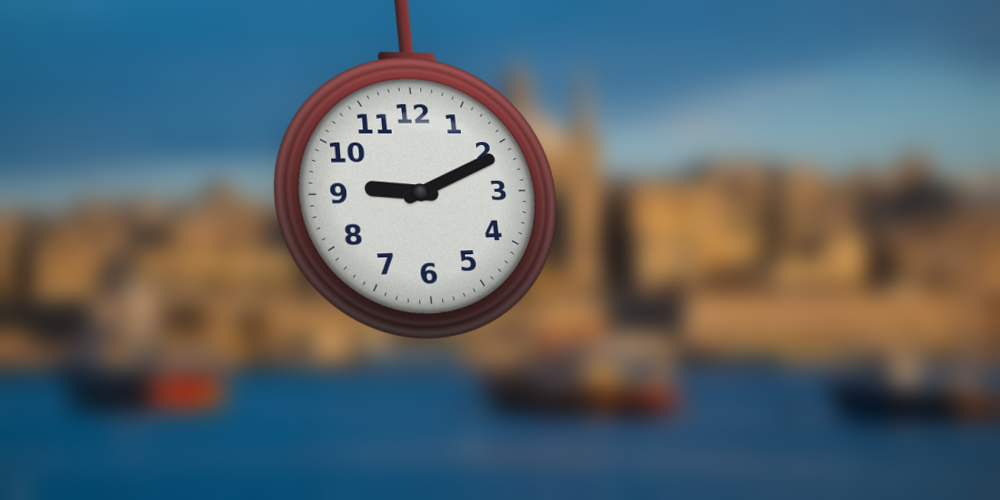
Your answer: **9:11**
